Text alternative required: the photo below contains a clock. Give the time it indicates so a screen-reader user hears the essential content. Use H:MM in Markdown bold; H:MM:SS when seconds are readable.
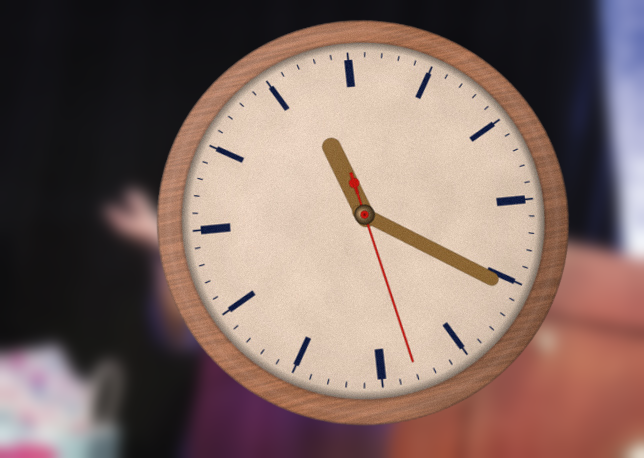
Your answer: **11:20:28**
